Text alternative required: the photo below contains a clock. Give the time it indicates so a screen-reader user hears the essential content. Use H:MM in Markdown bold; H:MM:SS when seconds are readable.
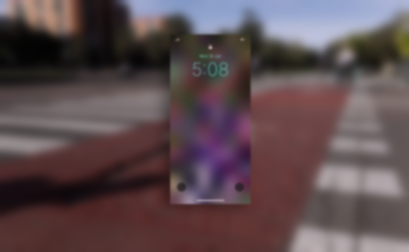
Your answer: **5:08**
